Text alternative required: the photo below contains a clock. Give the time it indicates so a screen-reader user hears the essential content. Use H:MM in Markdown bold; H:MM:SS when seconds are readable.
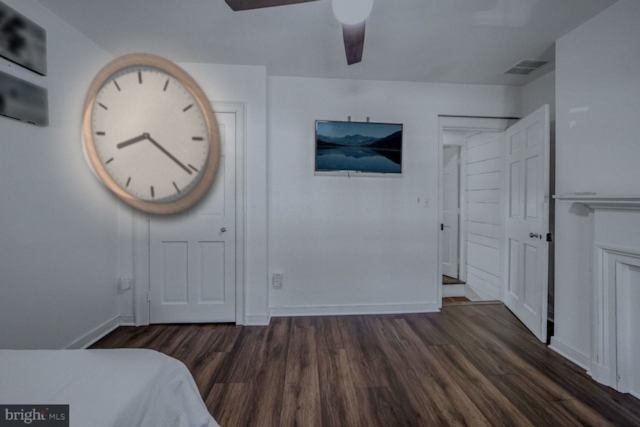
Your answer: **8:21**
